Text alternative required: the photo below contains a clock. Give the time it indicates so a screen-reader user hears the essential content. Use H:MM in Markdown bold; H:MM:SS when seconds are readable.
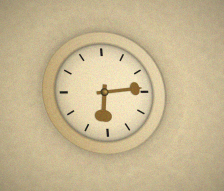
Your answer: **6:14**
